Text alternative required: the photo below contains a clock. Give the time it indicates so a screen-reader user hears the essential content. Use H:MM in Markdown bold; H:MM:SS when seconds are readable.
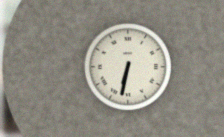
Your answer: **6:32**
